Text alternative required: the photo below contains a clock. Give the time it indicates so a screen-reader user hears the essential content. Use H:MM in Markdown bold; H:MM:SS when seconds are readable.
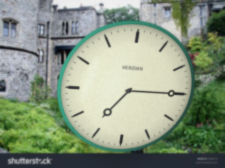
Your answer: **7:15**
